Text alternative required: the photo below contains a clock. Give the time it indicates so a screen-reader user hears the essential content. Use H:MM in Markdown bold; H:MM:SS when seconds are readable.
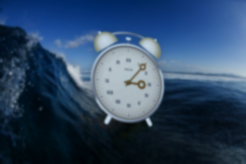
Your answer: **3:07**
